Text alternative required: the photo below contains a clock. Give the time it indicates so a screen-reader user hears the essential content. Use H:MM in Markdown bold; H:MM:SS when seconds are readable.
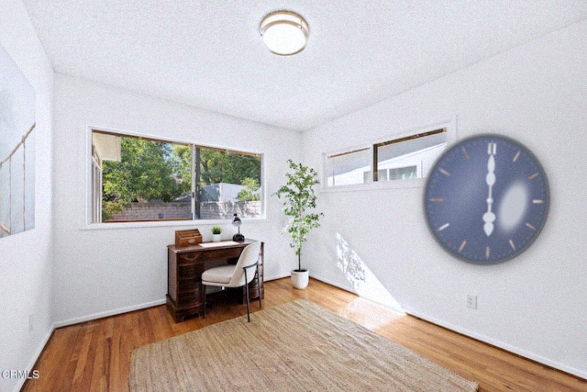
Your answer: **6:00**
